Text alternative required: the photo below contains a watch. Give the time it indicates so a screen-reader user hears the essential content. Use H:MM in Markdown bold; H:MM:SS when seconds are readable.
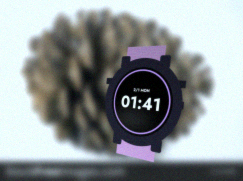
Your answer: **1:41**
